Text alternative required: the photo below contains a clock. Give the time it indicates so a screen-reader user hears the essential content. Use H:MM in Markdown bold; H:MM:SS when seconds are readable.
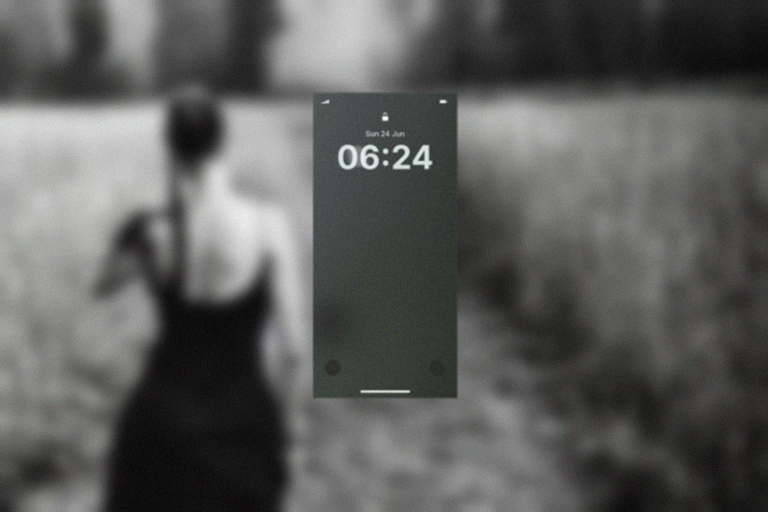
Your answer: **6:24**
